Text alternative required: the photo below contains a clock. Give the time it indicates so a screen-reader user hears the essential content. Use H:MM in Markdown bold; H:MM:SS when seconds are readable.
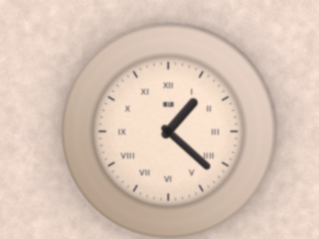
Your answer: **1:22**
